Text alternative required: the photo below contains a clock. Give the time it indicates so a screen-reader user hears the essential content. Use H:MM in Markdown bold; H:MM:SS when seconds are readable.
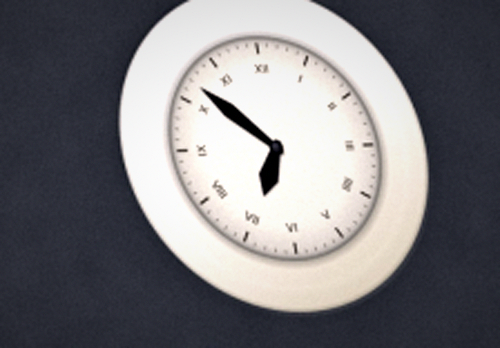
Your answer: **6:52**
